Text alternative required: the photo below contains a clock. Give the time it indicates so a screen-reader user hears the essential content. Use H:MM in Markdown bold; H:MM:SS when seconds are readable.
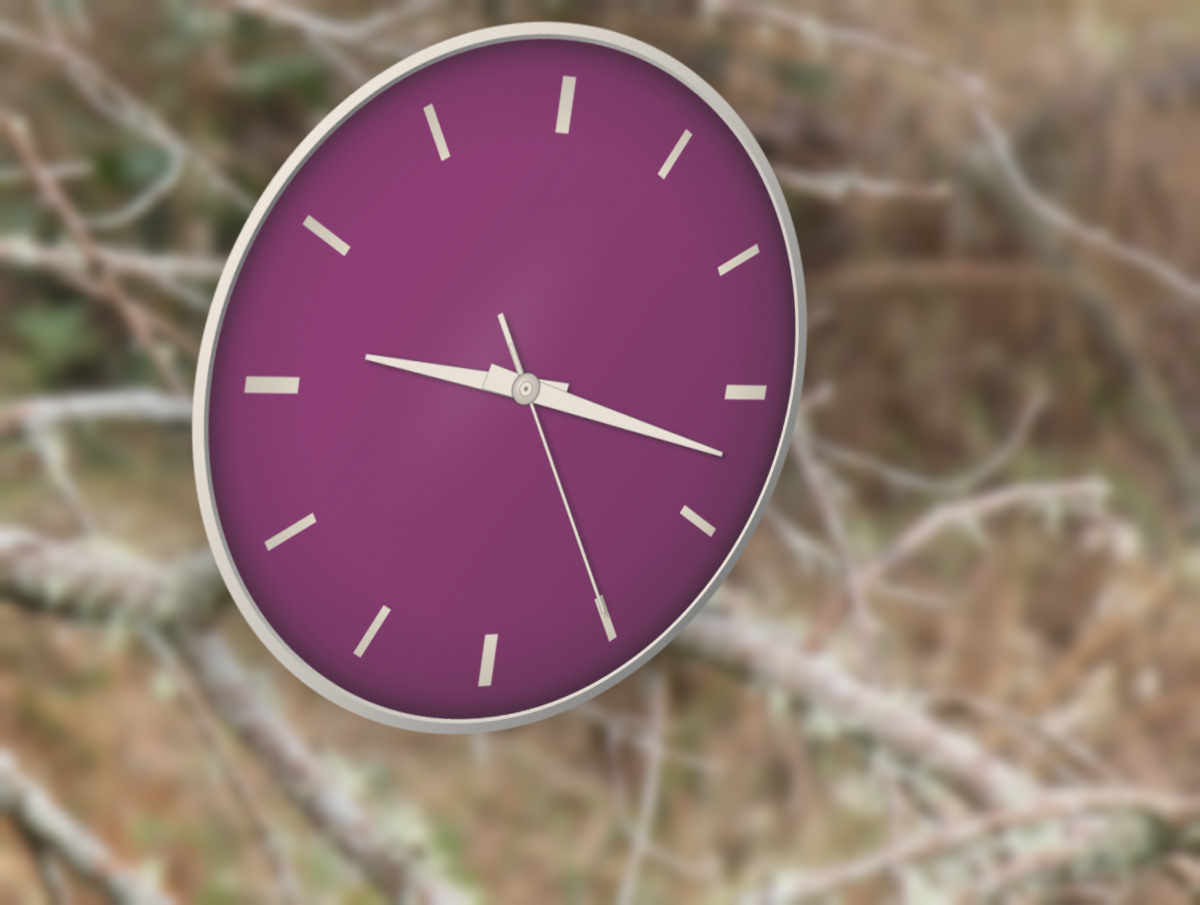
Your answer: **9:17:25**
